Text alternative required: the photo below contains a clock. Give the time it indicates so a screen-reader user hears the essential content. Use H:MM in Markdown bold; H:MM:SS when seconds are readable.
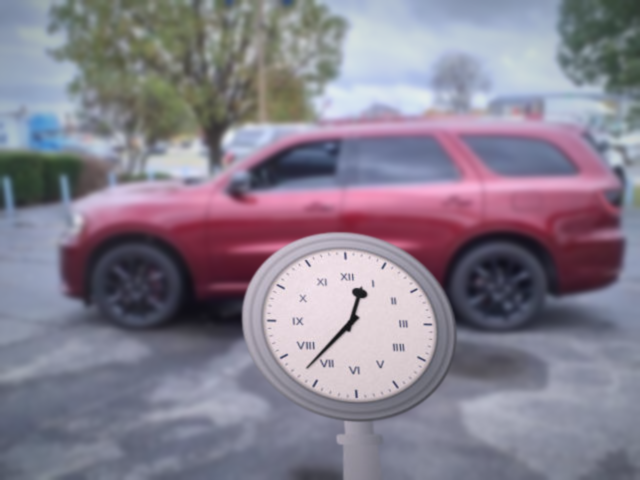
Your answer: **12:37**
